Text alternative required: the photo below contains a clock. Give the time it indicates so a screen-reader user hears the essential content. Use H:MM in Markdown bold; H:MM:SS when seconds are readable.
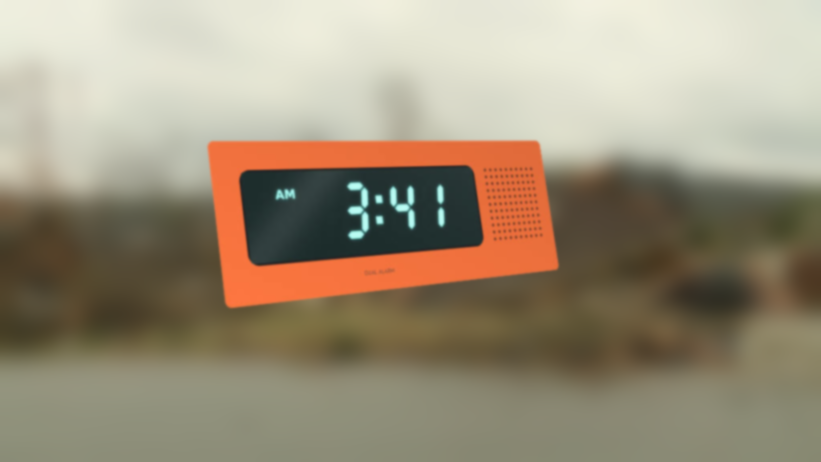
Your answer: **3:41**
